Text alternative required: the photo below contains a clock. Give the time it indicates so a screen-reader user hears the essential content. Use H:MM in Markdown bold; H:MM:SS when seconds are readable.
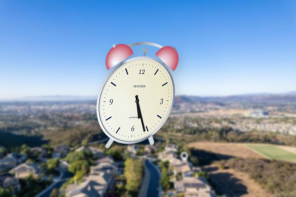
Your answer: **5:26**
